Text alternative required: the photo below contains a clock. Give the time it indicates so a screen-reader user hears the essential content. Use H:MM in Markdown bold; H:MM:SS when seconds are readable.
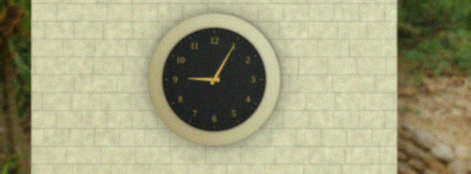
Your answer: **9:05**
